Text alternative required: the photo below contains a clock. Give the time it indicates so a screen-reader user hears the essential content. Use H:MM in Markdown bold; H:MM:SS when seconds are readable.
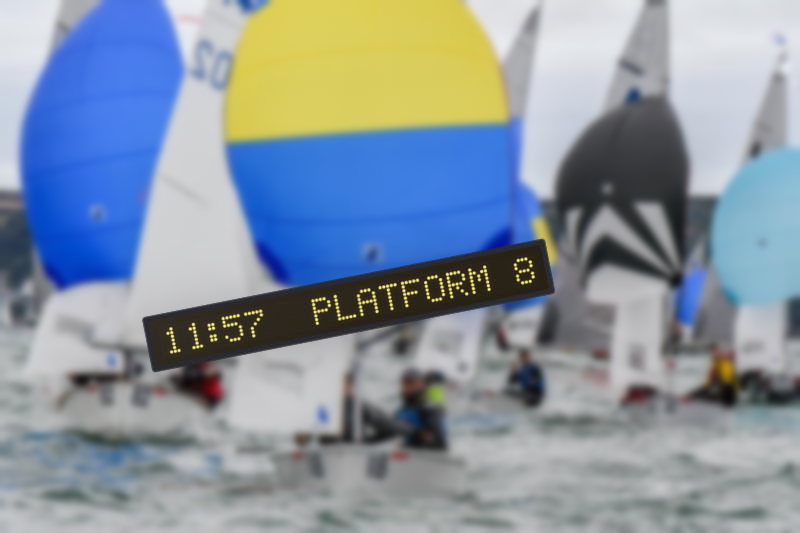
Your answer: **11:57**
